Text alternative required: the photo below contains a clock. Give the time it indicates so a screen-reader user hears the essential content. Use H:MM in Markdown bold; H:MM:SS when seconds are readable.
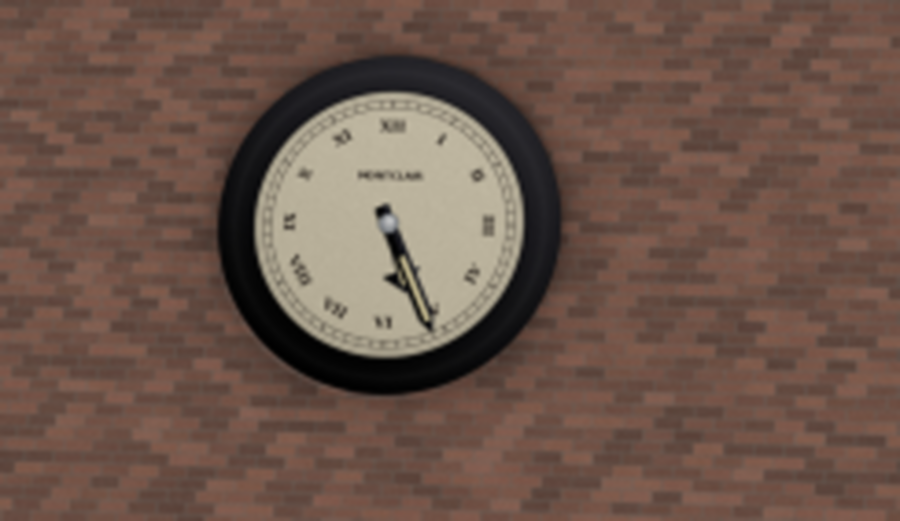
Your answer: **5:26**
